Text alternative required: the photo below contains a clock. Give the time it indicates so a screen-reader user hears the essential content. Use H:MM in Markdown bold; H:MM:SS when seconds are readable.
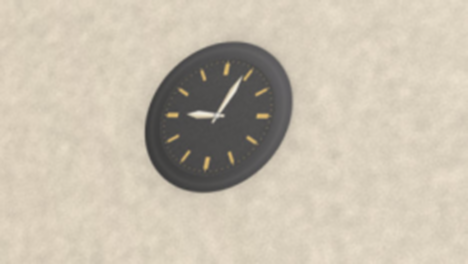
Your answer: **9:04**
